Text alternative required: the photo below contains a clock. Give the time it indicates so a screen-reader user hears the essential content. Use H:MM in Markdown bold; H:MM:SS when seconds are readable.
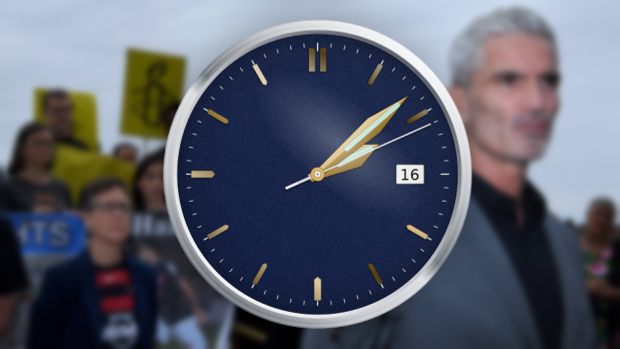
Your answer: **2:08:11**
